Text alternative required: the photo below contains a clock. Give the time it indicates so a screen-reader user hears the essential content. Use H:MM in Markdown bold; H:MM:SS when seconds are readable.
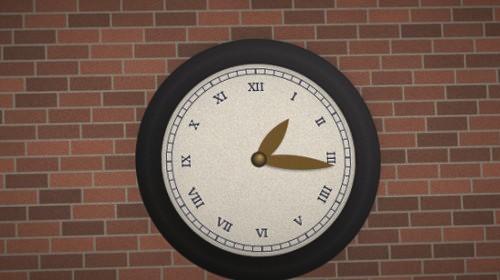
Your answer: **1:16**
